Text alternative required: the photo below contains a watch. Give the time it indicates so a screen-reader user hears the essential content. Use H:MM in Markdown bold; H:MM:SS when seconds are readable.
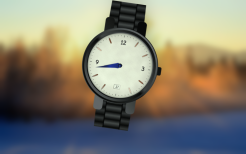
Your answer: **8:43**
